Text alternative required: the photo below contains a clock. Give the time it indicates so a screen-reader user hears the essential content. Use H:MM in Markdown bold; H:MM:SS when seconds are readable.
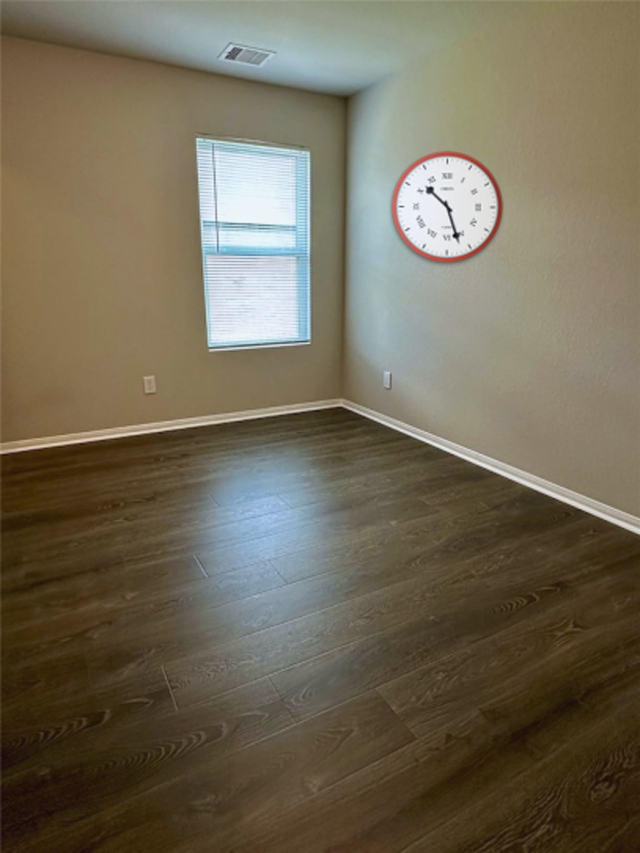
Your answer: **10:27**
